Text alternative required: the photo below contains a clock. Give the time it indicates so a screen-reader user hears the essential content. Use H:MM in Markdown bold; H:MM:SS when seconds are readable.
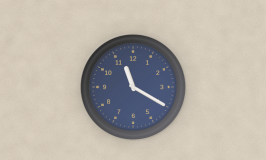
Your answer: **11:20**
